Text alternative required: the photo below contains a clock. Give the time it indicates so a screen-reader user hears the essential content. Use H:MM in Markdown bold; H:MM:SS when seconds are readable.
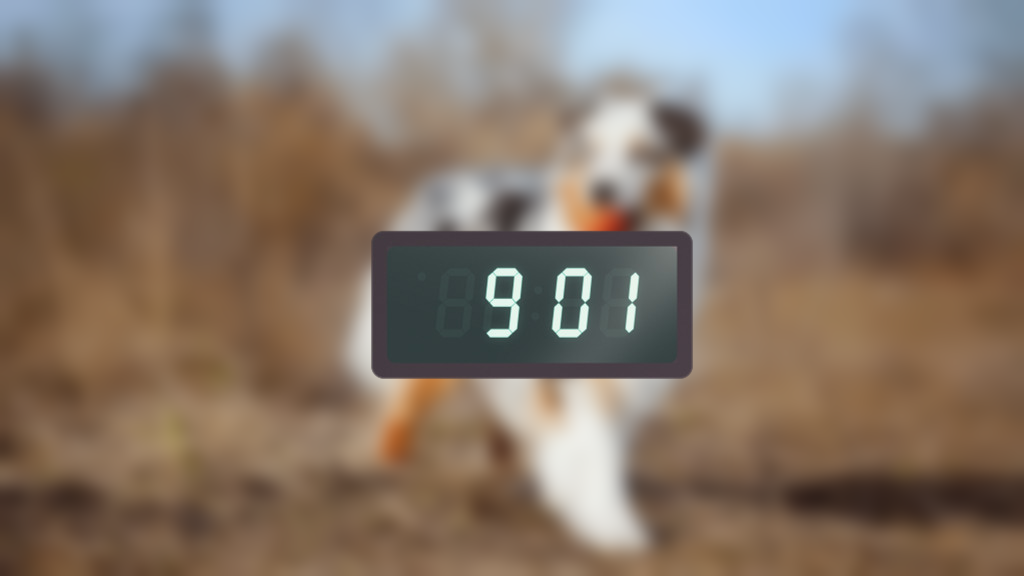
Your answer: **9:01**
